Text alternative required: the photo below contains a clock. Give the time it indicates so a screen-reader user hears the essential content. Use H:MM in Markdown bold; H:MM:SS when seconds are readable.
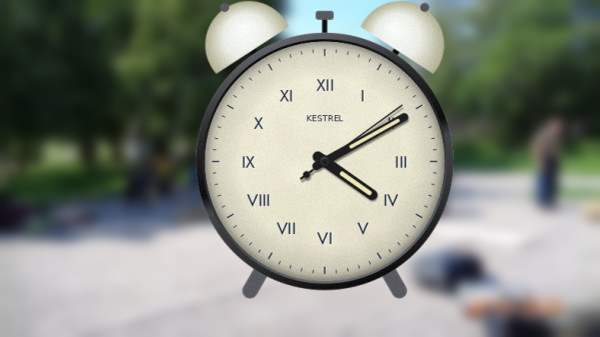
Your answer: **4:10:09**
